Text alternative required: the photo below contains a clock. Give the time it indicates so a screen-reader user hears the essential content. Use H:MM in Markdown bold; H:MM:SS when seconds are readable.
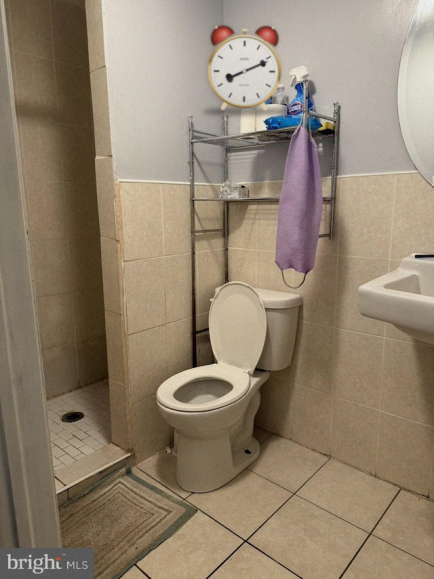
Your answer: **8:11**
